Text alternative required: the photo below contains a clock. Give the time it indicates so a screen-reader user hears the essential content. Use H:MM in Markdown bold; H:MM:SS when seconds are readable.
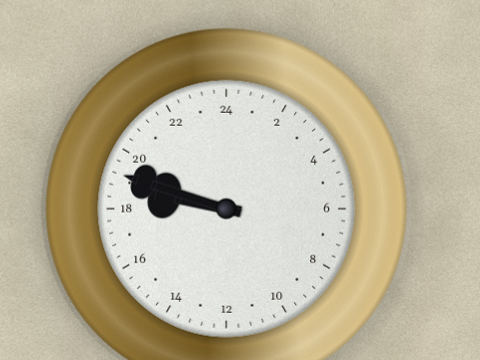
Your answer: **18:48**
